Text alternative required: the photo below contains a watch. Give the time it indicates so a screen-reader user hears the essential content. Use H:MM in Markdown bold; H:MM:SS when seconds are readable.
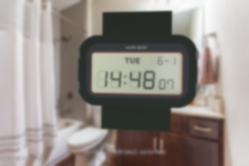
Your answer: **14:48**
